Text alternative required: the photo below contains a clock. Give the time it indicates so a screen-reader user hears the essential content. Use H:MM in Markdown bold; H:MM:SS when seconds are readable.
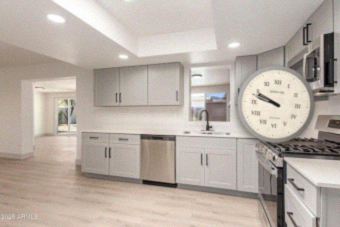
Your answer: **9:48**
